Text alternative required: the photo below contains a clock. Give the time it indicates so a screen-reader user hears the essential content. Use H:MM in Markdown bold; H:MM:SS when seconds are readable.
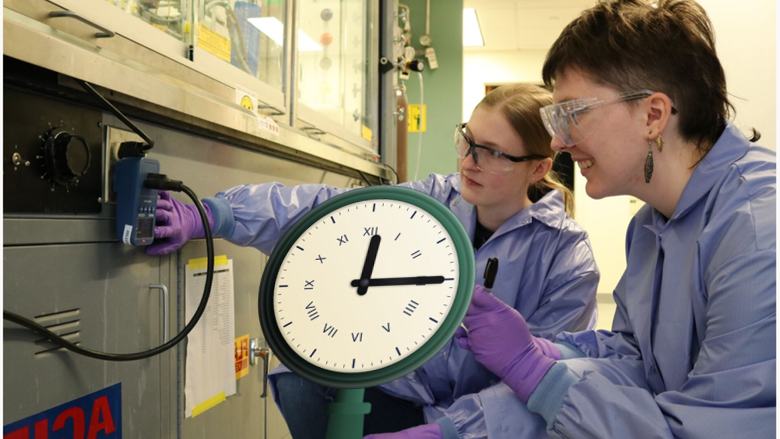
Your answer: **12:15**
